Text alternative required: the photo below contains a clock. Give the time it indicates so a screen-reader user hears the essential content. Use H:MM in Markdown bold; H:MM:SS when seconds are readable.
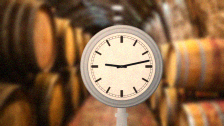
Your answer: **9:13**
